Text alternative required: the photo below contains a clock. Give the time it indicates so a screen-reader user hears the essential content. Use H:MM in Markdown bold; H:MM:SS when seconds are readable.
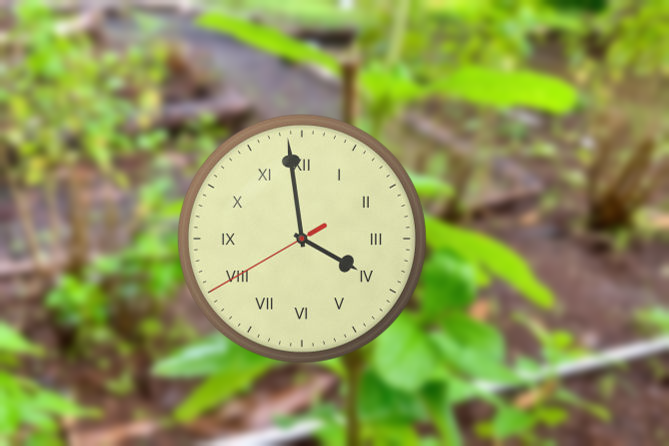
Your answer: **3:58:40**
